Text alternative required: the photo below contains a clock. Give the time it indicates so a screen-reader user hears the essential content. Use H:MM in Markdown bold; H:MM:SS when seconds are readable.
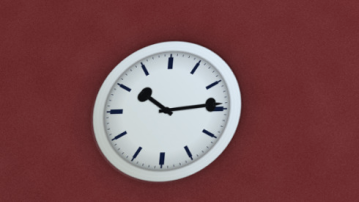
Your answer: **10:14**
